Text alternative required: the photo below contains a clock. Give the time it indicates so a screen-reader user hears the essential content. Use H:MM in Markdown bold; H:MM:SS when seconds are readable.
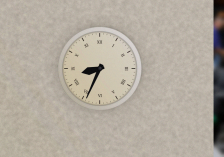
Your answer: **8:34**
